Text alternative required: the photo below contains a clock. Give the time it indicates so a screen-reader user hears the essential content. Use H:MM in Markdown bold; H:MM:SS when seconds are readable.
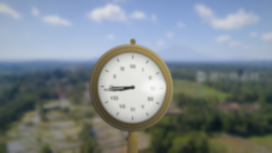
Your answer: **8:44**
